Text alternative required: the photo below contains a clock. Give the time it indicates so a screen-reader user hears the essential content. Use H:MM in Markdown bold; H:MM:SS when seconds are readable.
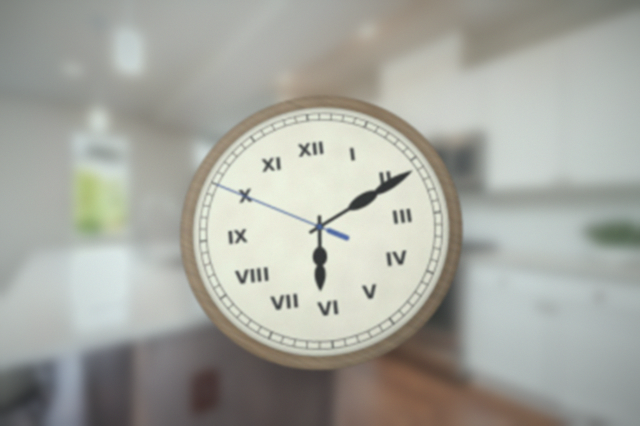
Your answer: **6:10:50**
